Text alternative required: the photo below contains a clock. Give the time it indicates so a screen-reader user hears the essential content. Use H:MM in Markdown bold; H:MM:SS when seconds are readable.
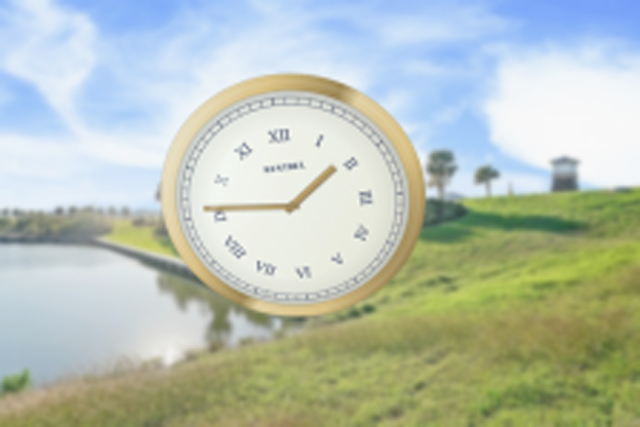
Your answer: **1:46**
